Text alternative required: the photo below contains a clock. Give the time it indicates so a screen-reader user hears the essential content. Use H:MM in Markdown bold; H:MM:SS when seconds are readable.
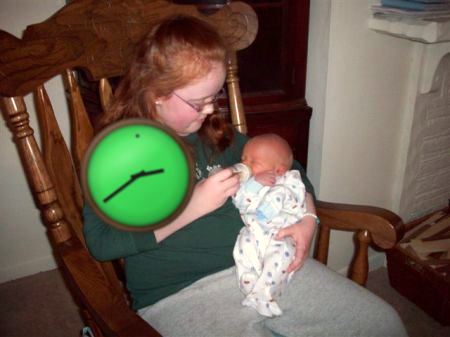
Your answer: **2:39**
